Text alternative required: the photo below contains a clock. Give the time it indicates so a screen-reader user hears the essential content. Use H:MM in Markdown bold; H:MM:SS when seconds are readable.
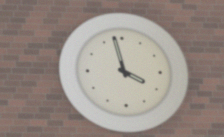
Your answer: **3:58**
